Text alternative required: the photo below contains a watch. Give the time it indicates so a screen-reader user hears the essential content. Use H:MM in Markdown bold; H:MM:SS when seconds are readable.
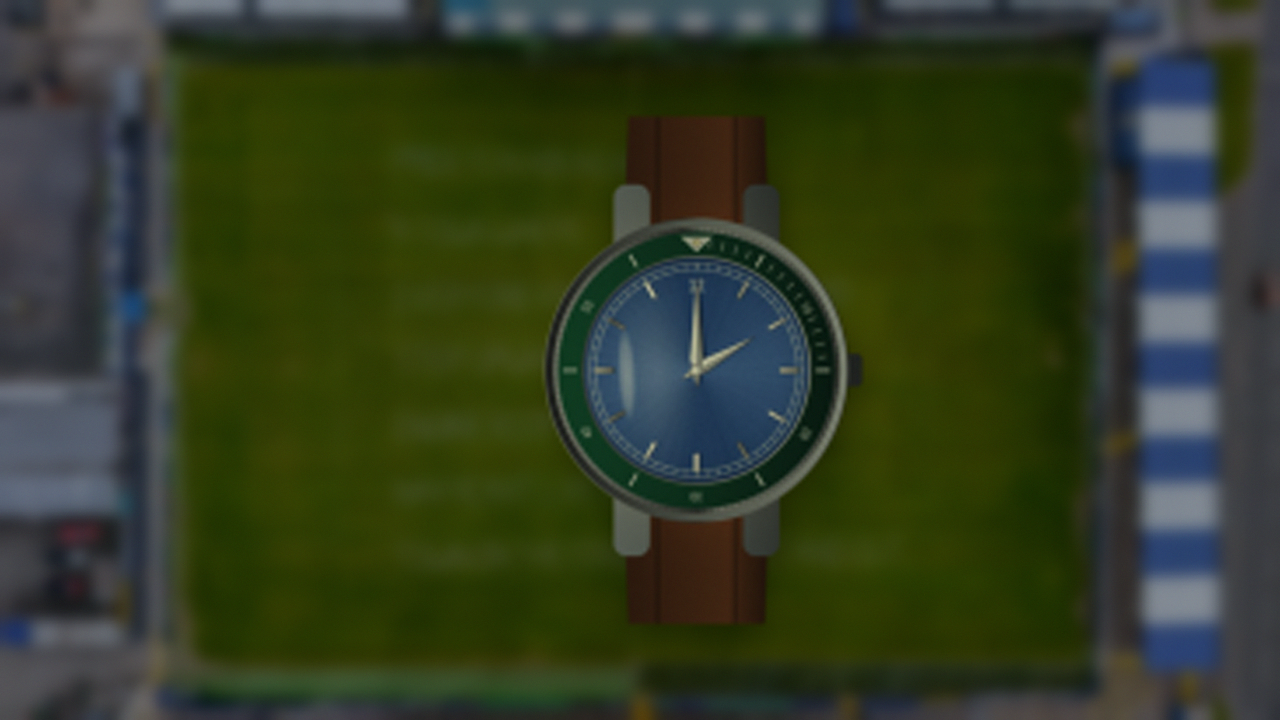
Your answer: **2:00**
